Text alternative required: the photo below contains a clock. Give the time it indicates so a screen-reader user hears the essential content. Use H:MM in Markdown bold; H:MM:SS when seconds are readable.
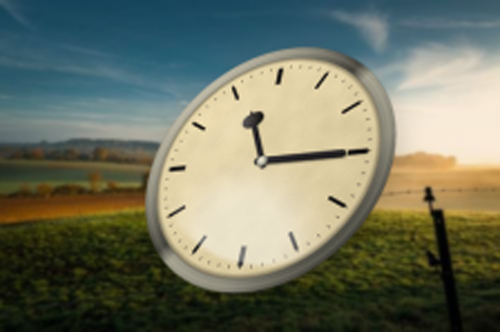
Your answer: **11:15**
